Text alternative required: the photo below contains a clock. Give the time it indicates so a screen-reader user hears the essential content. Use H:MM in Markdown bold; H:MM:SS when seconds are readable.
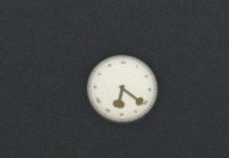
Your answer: **6:21**
